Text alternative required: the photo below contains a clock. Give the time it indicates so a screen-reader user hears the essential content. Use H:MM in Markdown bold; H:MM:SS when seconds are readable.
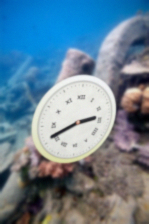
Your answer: **2:41**
